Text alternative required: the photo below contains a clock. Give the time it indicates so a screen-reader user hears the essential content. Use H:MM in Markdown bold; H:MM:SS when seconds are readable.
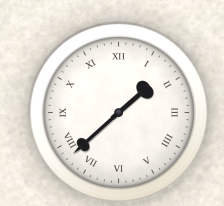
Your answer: **1:38**
